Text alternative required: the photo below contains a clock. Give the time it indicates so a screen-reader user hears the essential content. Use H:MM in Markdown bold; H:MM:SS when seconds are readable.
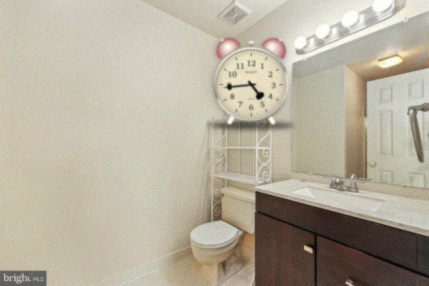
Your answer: **4:44**
